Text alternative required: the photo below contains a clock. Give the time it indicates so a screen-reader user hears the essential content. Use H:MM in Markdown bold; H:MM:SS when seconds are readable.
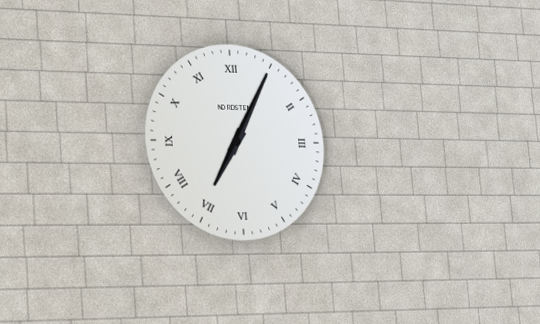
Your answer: **7:05**
